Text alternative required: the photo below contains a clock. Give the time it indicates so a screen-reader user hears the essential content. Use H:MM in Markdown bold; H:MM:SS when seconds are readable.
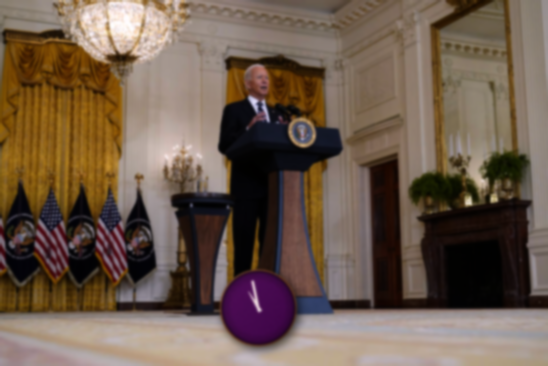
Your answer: **10:58**
